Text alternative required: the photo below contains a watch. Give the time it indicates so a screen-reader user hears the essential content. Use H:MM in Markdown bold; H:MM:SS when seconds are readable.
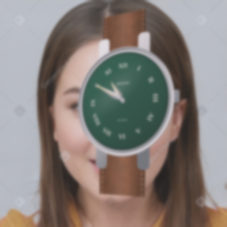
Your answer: **10:50**
